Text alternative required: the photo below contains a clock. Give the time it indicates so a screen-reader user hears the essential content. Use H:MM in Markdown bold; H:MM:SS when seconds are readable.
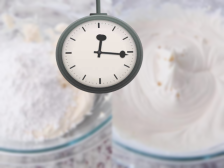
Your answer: **12:16**
